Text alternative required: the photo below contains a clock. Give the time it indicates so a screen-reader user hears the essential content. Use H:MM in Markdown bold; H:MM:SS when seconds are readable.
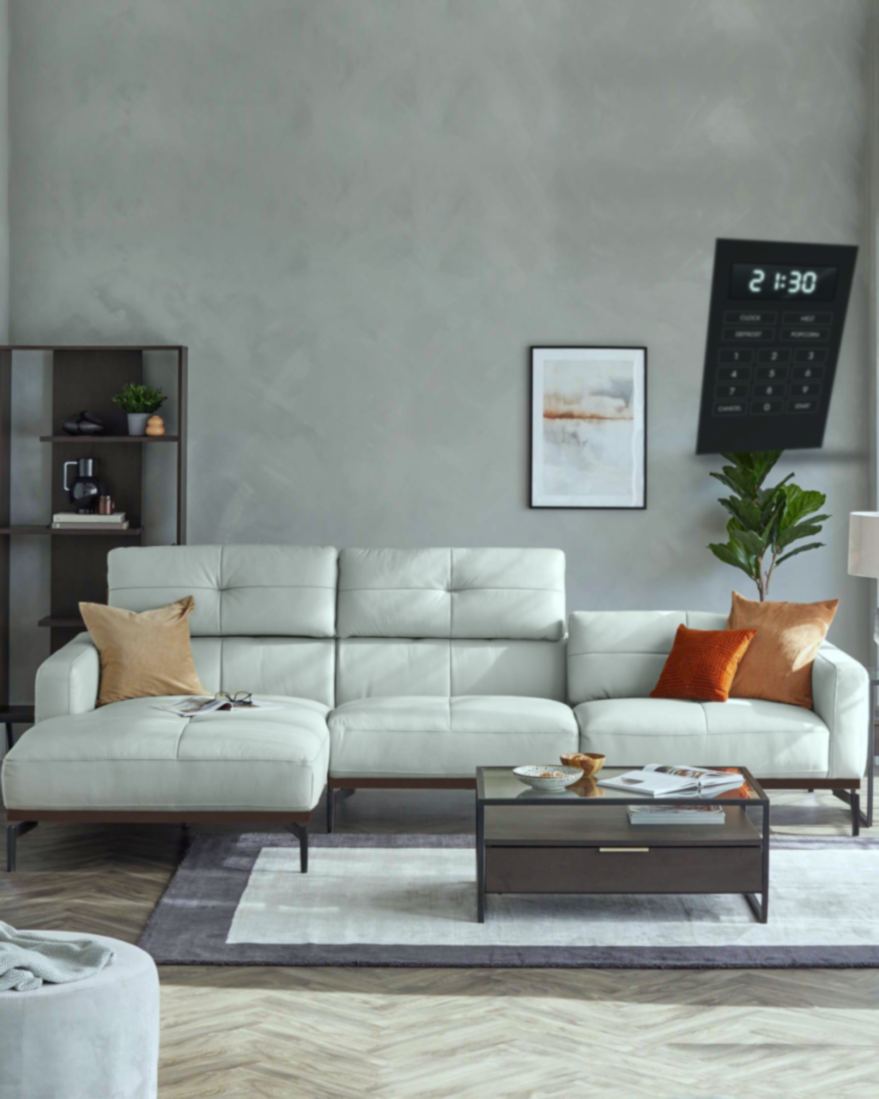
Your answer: **21:30**
